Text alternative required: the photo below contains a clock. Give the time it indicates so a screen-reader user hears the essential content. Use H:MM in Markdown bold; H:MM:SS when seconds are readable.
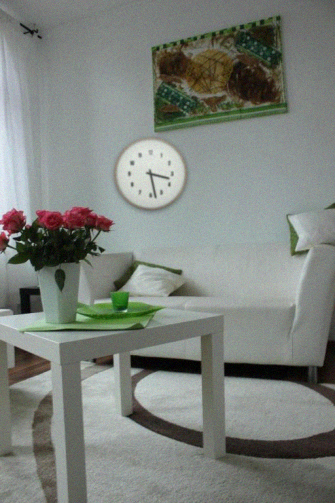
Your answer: **3:28**
